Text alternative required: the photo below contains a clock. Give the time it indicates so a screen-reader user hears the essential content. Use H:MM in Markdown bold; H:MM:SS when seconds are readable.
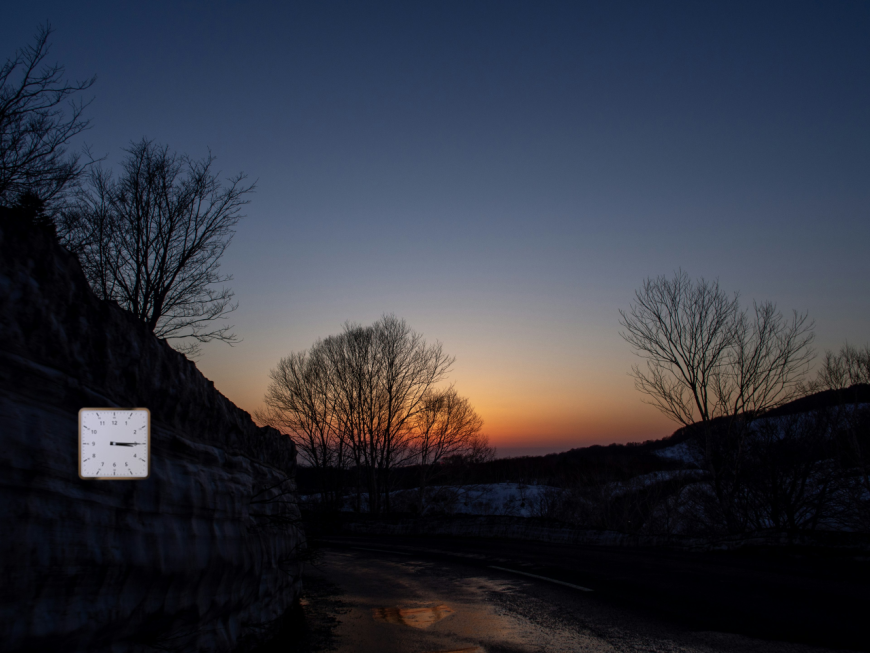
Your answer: **3:15**
